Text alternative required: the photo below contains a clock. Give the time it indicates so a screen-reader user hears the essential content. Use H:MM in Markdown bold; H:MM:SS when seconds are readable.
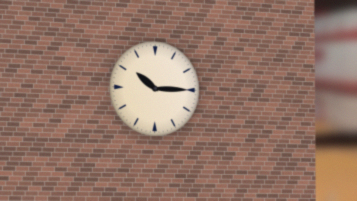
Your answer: **10:15**
